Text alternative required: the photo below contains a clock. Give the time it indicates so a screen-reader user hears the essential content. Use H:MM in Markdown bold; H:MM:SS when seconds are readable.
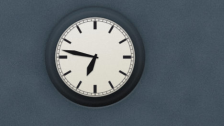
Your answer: **6:47**
